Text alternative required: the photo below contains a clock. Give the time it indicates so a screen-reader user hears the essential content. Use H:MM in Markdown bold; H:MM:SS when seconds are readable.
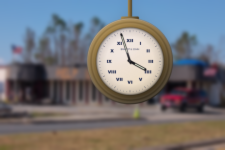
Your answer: **3:57**
